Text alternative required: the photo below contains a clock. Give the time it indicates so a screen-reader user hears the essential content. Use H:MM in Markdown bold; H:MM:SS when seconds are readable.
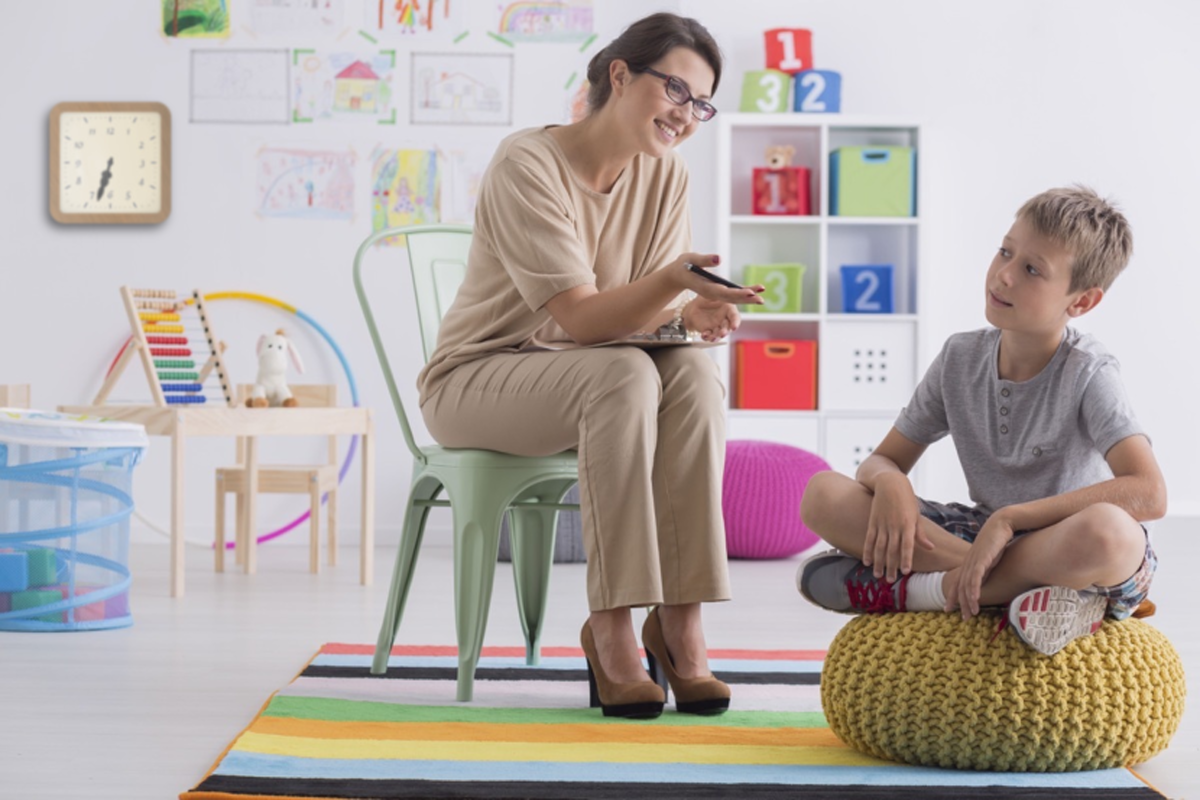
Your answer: **6:33**
